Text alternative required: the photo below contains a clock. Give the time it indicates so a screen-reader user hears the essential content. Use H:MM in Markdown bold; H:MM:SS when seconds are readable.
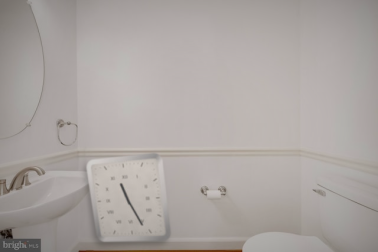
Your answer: **11:26**
